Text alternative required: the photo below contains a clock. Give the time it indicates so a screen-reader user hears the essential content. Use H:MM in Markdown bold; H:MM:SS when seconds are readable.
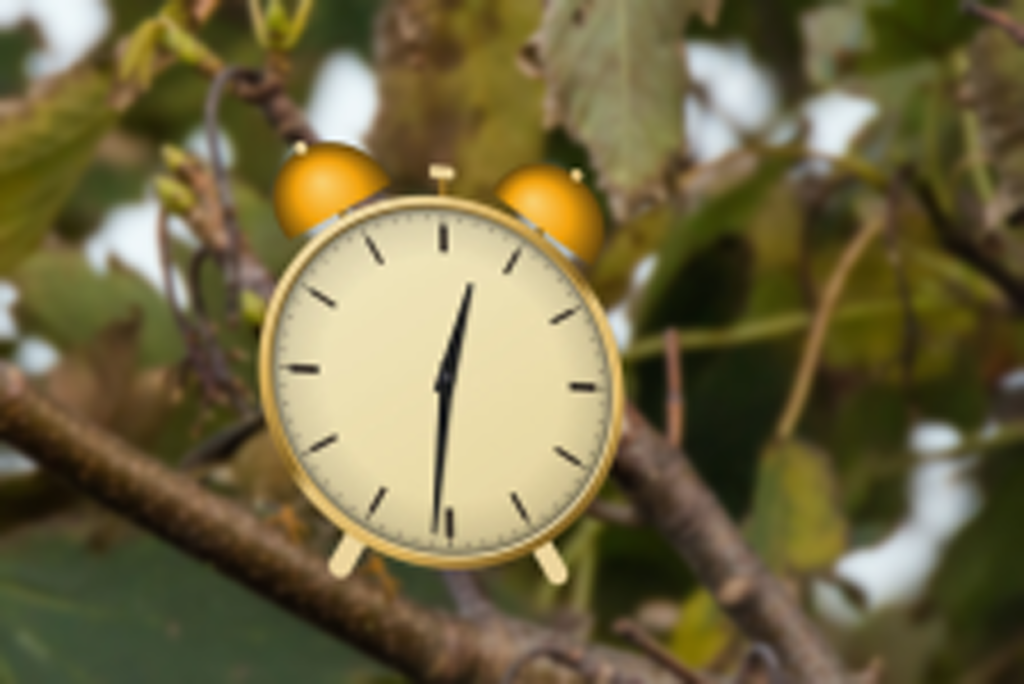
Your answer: **12:31**
